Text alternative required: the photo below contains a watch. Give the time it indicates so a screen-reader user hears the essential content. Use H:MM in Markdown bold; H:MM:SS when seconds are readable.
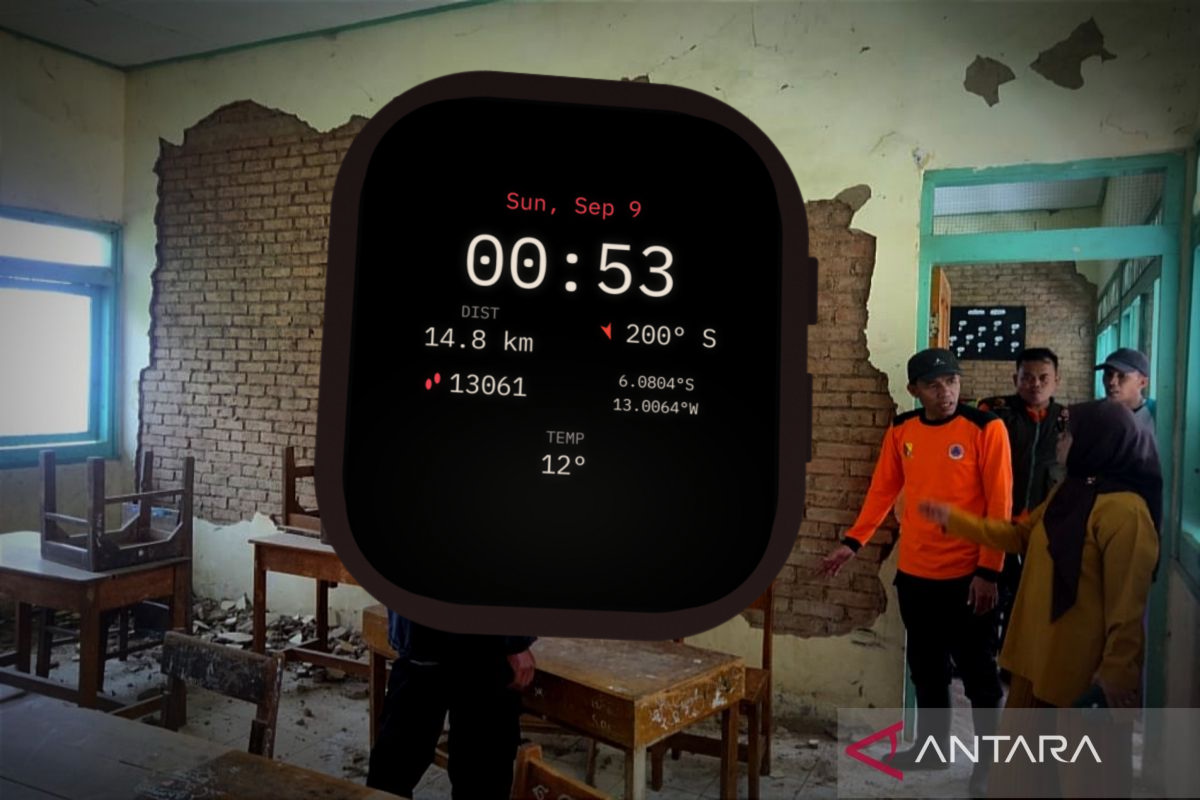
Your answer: **0:53**
